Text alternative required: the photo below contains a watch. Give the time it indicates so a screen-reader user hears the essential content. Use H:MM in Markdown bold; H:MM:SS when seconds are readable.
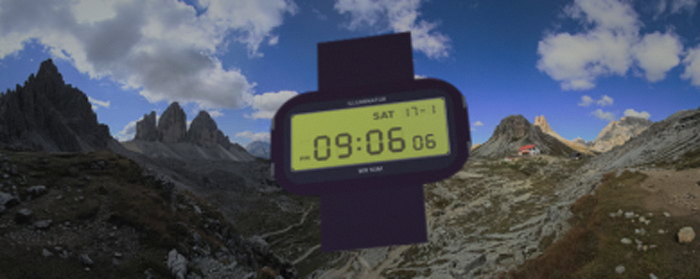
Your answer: **9:06:06**
